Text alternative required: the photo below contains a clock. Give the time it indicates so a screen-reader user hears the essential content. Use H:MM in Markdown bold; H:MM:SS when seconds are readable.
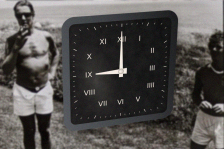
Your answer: **9:00**
